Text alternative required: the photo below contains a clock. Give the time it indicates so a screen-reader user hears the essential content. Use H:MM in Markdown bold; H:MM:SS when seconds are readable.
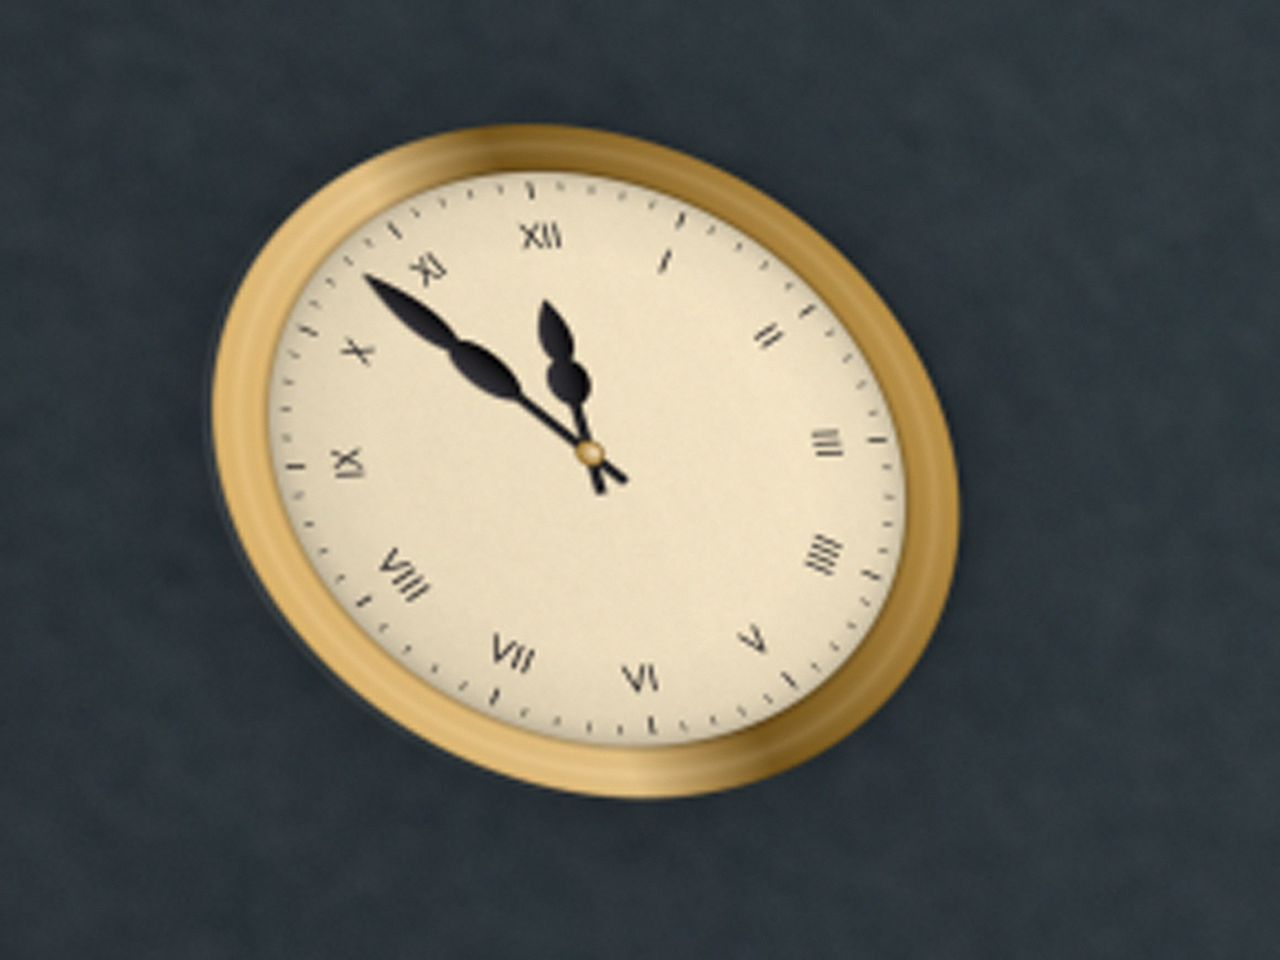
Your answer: **11:53**
